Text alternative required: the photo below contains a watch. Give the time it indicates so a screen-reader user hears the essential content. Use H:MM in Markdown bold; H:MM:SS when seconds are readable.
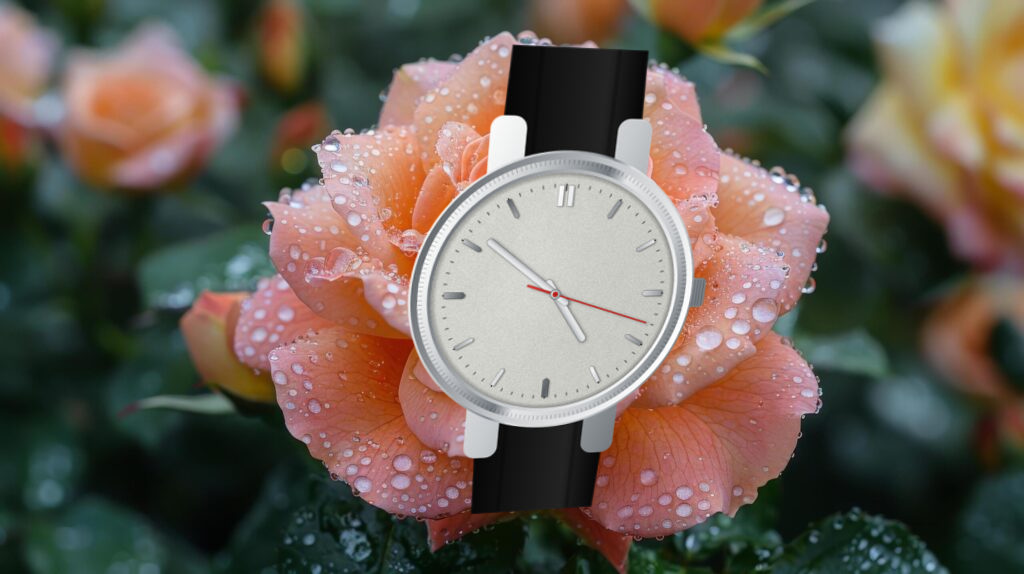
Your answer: **4:51:18**
